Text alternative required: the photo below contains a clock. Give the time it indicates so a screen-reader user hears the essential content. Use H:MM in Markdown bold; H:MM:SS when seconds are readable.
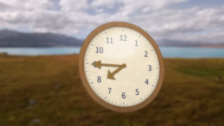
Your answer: **7:45**
